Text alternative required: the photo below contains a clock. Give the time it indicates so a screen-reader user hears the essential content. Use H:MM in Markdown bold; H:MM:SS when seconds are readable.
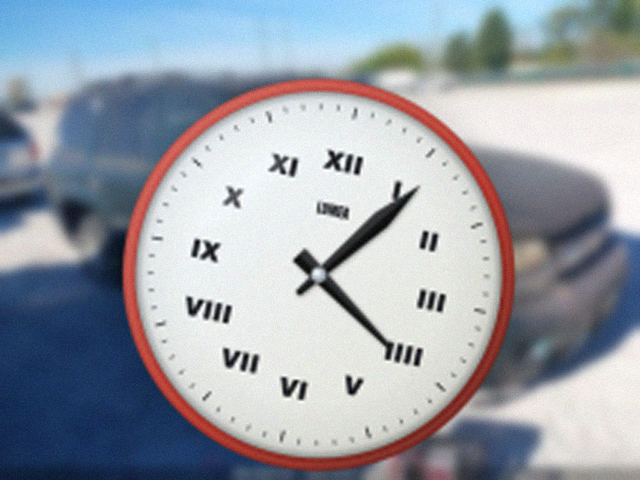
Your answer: **4:06**
